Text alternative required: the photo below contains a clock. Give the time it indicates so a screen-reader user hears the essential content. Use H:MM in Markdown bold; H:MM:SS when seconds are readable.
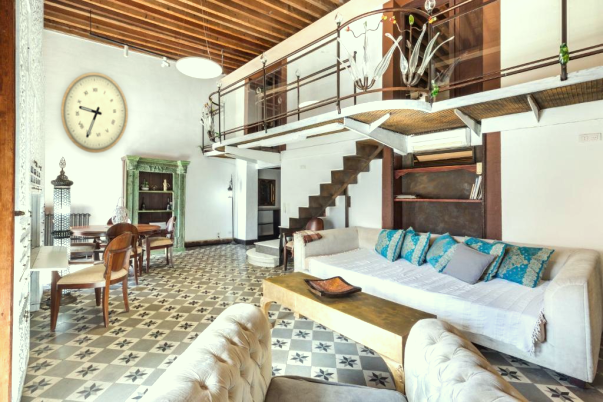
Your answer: **9:35**
